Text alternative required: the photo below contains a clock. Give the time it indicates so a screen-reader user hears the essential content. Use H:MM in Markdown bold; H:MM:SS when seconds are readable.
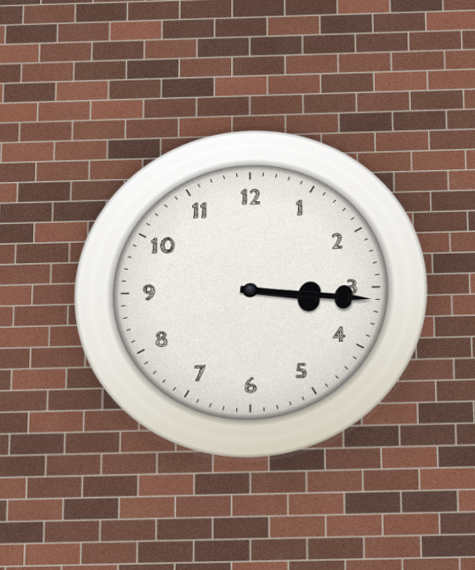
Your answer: **3:16**
